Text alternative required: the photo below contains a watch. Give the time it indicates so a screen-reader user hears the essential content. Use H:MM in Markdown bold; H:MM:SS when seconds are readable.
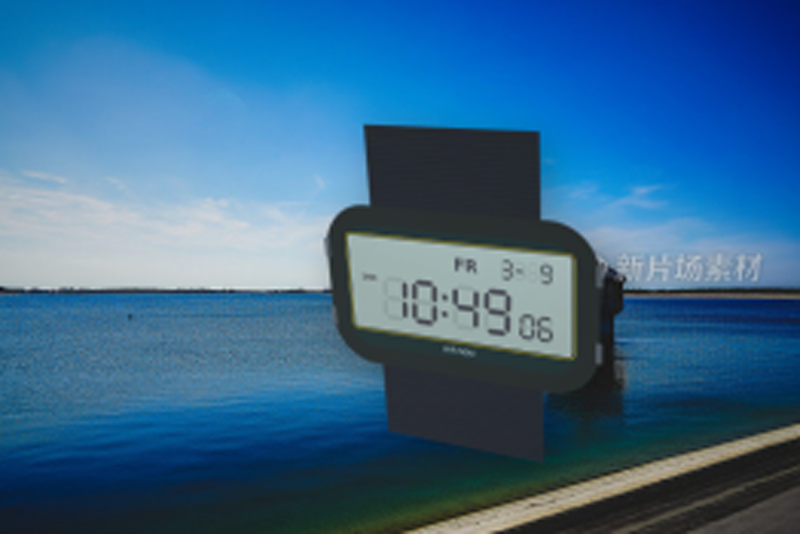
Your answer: **10:49:06**
